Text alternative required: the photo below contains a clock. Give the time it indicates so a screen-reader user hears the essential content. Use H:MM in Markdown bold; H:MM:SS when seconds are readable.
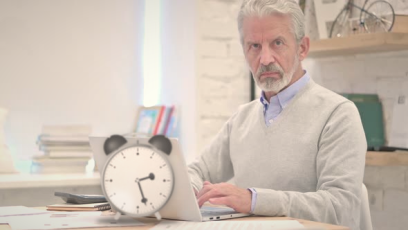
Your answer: **2:27**
